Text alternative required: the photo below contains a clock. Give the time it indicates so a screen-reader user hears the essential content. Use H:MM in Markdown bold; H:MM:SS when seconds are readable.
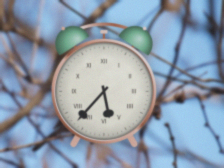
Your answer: **5:37**
